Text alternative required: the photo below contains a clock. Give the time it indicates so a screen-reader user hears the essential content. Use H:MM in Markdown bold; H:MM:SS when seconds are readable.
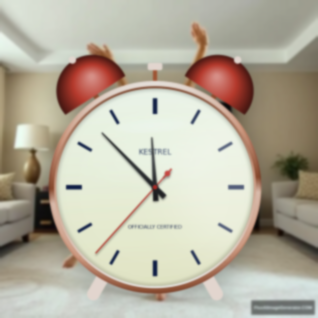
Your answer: **11:52:37**
